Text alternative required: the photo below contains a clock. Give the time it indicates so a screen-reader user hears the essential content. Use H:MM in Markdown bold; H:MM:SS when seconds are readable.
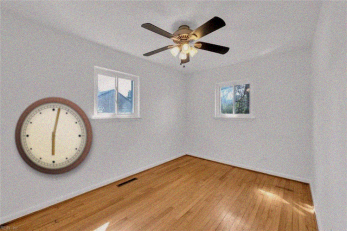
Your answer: **6:02**
